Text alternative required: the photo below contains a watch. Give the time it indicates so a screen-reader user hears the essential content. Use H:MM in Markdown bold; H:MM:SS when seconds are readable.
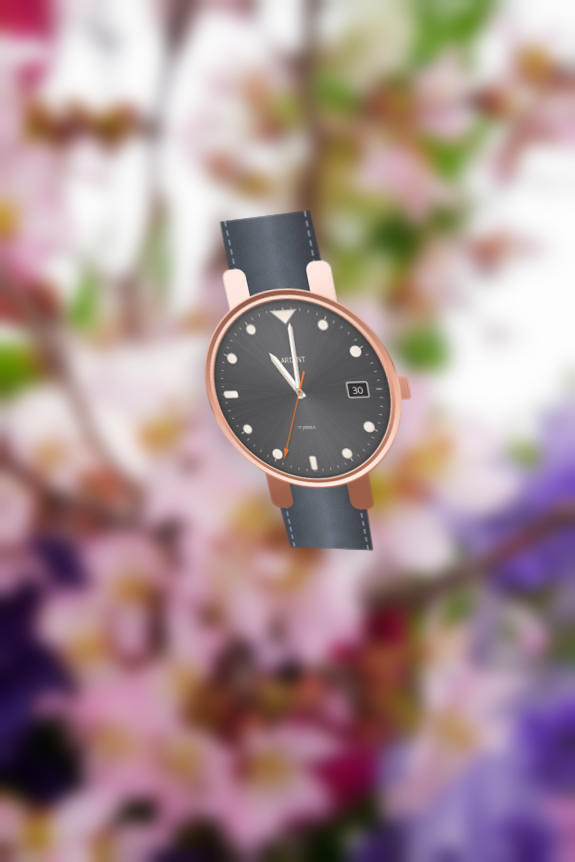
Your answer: **11:00:34**
